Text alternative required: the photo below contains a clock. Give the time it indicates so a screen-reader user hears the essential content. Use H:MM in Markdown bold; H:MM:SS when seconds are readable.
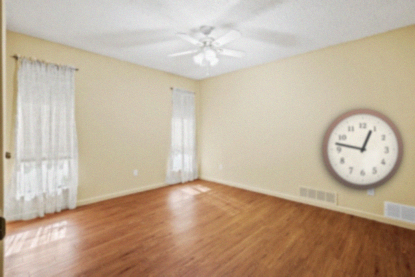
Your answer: **12:47**
